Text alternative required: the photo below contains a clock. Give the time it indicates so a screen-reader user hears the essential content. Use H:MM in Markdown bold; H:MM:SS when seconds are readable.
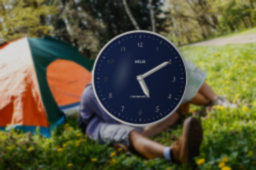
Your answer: **5:10**
